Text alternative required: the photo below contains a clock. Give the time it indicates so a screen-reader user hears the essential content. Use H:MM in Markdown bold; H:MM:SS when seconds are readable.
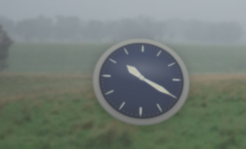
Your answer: **10:20**
